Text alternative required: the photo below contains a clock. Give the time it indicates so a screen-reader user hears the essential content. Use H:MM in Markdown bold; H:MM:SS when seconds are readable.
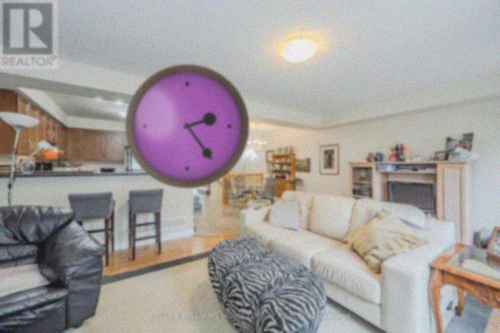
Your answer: **2:24**
